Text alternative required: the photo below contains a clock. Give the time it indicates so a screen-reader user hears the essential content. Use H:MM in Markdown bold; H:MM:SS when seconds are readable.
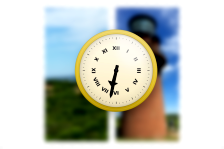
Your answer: **6:32**
